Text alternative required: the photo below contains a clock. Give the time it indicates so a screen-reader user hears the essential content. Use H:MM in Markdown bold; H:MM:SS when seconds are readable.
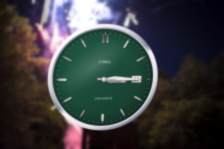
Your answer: **3:15**
